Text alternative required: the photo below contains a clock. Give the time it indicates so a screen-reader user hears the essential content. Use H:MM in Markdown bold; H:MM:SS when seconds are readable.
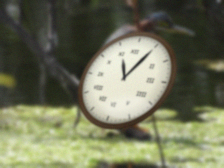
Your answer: **11:05**
